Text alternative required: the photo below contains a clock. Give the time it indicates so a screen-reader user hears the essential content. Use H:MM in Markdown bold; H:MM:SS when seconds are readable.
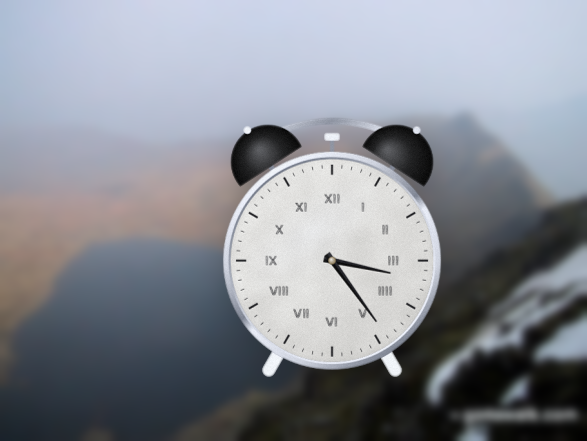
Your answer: **3:24**
